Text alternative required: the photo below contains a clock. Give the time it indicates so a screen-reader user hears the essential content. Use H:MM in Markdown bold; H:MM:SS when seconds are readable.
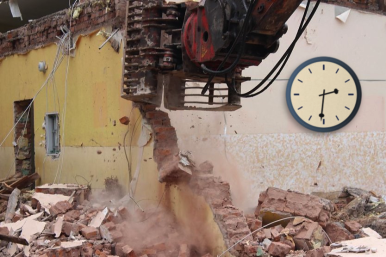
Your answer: **2:31**
